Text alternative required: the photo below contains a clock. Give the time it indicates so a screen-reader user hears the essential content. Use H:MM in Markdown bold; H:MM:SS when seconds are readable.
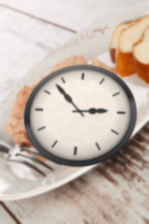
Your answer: **2:53**
